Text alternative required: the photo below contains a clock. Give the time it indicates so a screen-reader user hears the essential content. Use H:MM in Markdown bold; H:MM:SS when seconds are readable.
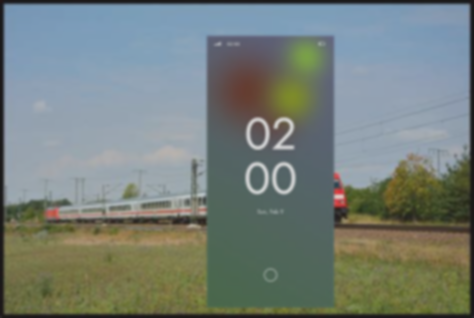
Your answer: **2:00**
